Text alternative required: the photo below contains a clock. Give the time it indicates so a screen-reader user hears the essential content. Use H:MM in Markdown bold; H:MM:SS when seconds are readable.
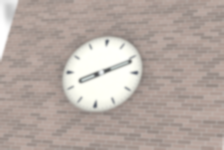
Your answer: **8:11**
